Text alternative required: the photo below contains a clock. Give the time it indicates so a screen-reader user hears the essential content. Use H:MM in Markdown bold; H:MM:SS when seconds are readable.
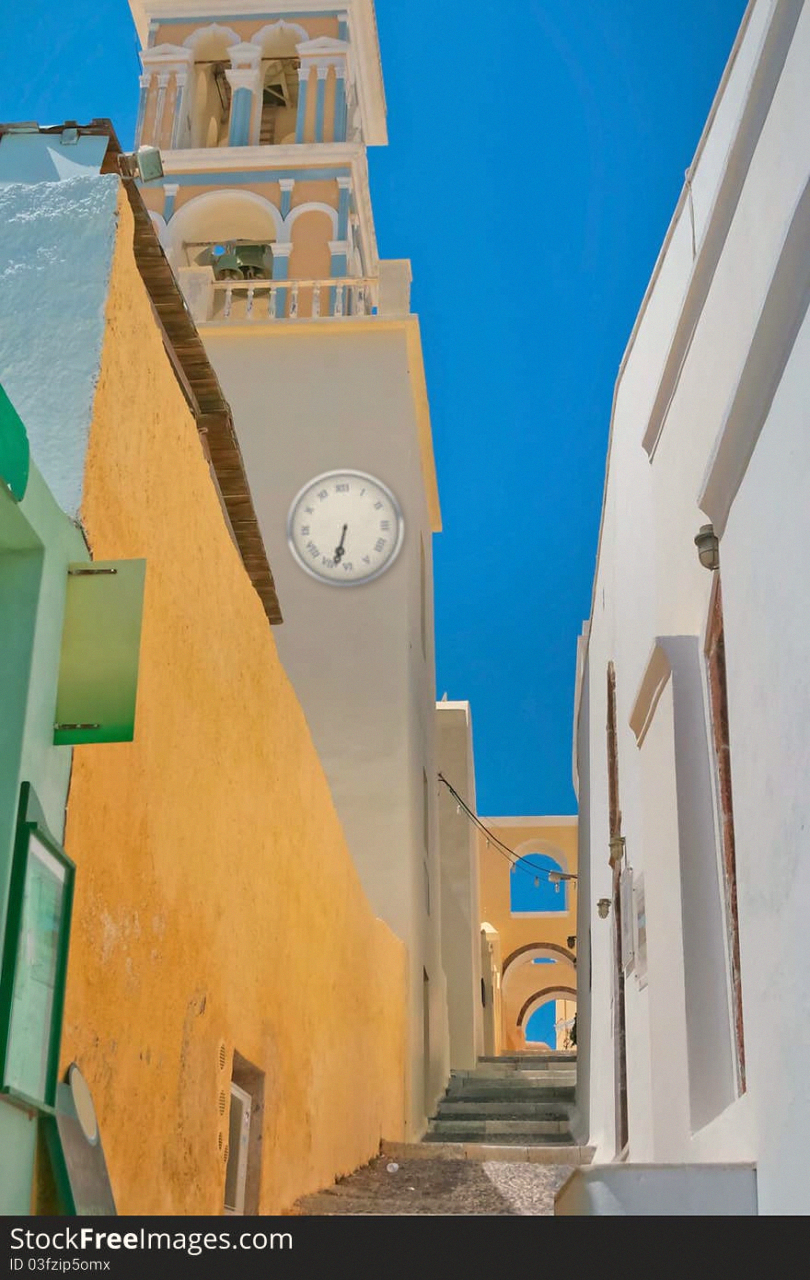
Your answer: **6:33**
